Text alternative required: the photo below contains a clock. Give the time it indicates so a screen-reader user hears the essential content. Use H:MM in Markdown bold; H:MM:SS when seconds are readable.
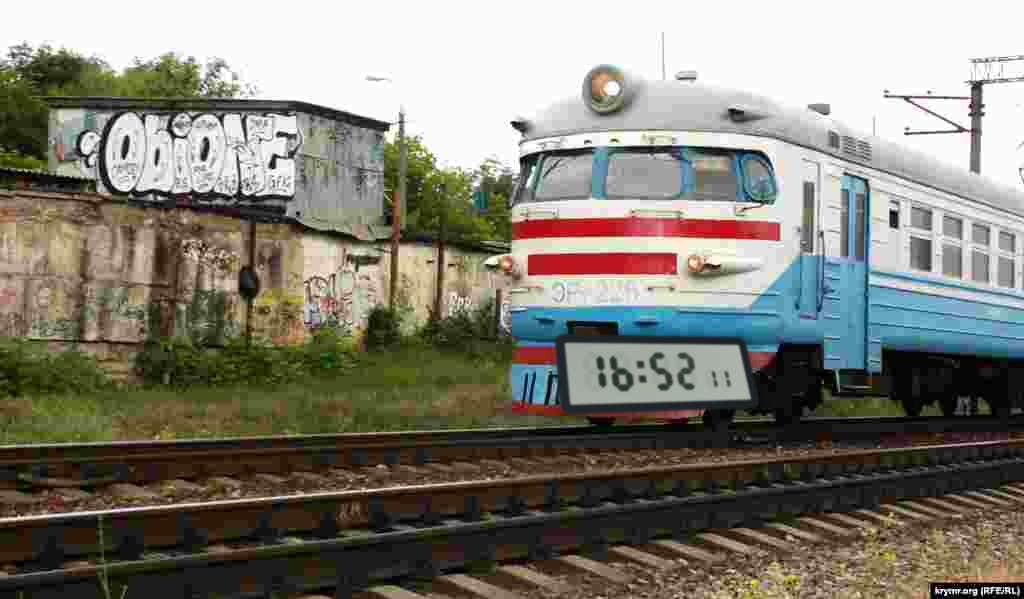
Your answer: **16:52:11**
